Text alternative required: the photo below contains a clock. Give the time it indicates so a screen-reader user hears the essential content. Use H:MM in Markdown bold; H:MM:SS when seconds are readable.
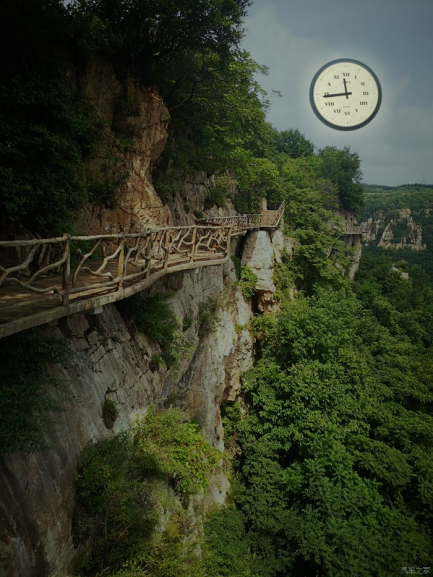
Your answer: **11:44**
